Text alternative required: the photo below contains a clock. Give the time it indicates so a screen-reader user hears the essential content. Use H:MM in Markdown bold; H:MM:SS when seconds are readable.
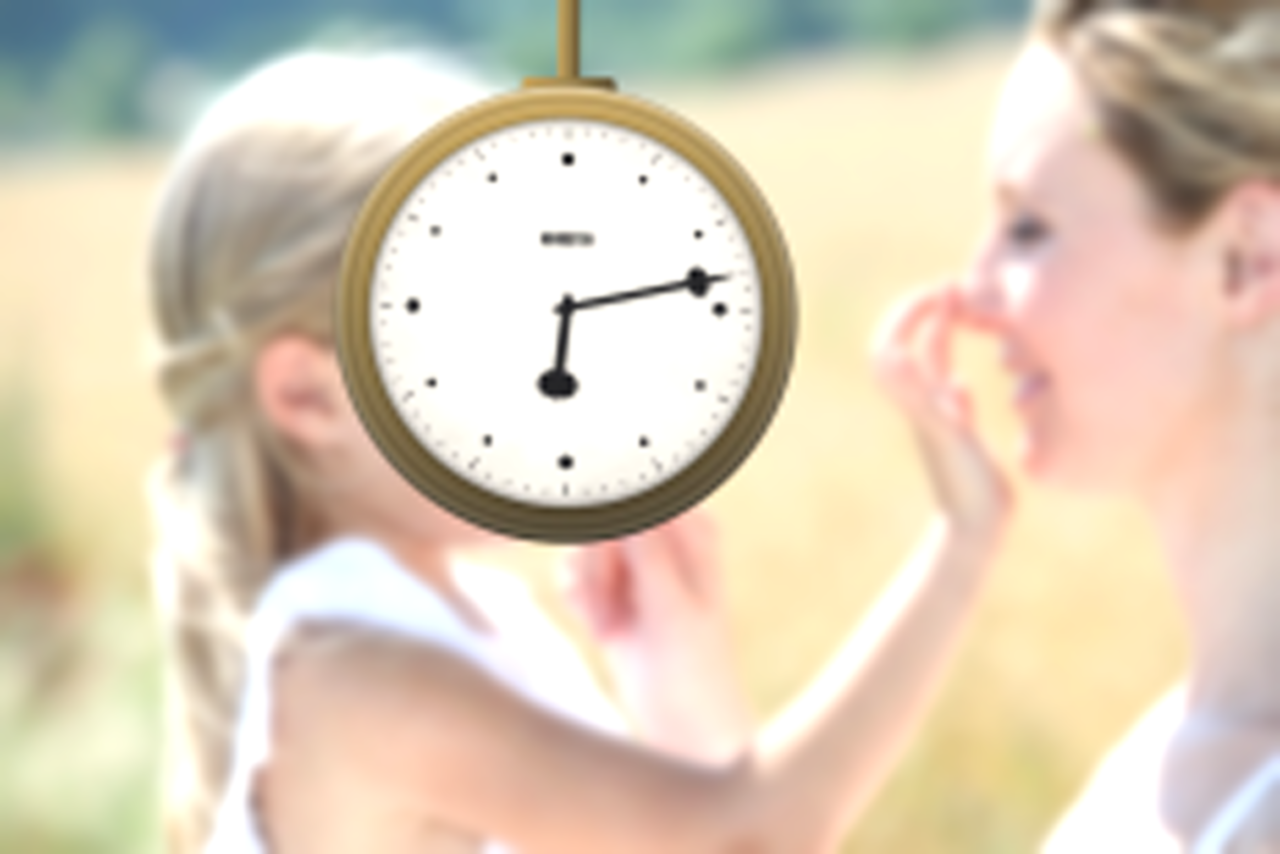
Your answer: **6:13**
